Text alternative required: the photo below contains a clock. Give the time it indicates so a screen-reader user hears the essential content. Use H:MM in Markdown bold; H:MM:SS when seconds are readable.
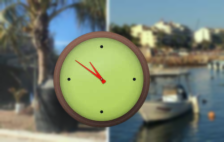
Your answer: **10:51**
